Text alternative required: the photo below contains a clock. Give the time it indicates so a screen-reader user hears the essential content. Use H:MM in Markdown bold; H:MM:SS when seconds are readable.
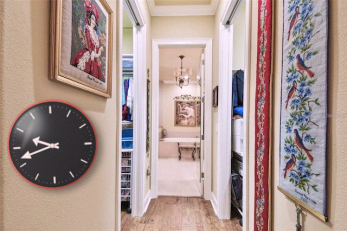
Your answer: **9:42**
